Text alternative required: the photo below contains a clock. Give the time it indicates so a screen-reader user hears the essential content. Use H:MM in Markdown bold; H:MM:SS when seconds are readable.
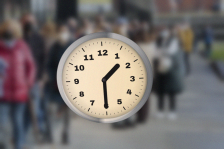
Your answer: **1:30**
